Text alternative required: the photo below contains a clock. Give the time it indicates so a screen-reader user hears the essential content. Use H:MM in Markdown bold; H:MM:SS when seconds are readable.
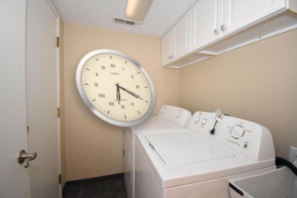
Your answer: **6:20**
